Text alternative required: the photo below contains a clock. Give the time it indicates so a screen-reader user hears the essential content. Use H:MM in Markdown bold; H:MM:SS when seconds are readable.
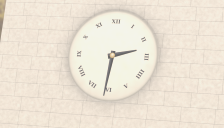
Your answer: **2:31**
